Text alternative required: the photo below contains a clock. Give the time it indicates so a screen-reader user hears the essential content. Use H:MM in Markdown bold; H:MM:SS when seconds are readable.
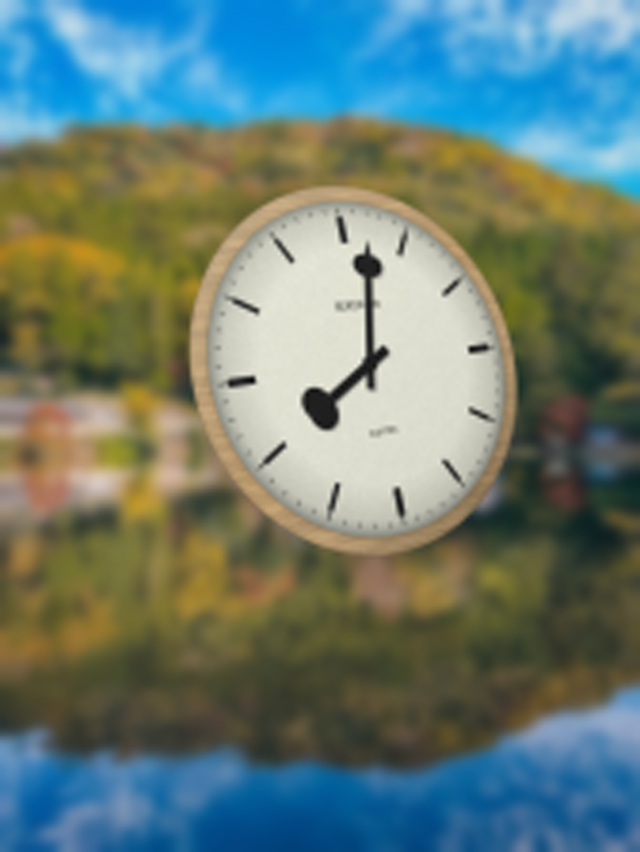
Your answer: **8:02**
